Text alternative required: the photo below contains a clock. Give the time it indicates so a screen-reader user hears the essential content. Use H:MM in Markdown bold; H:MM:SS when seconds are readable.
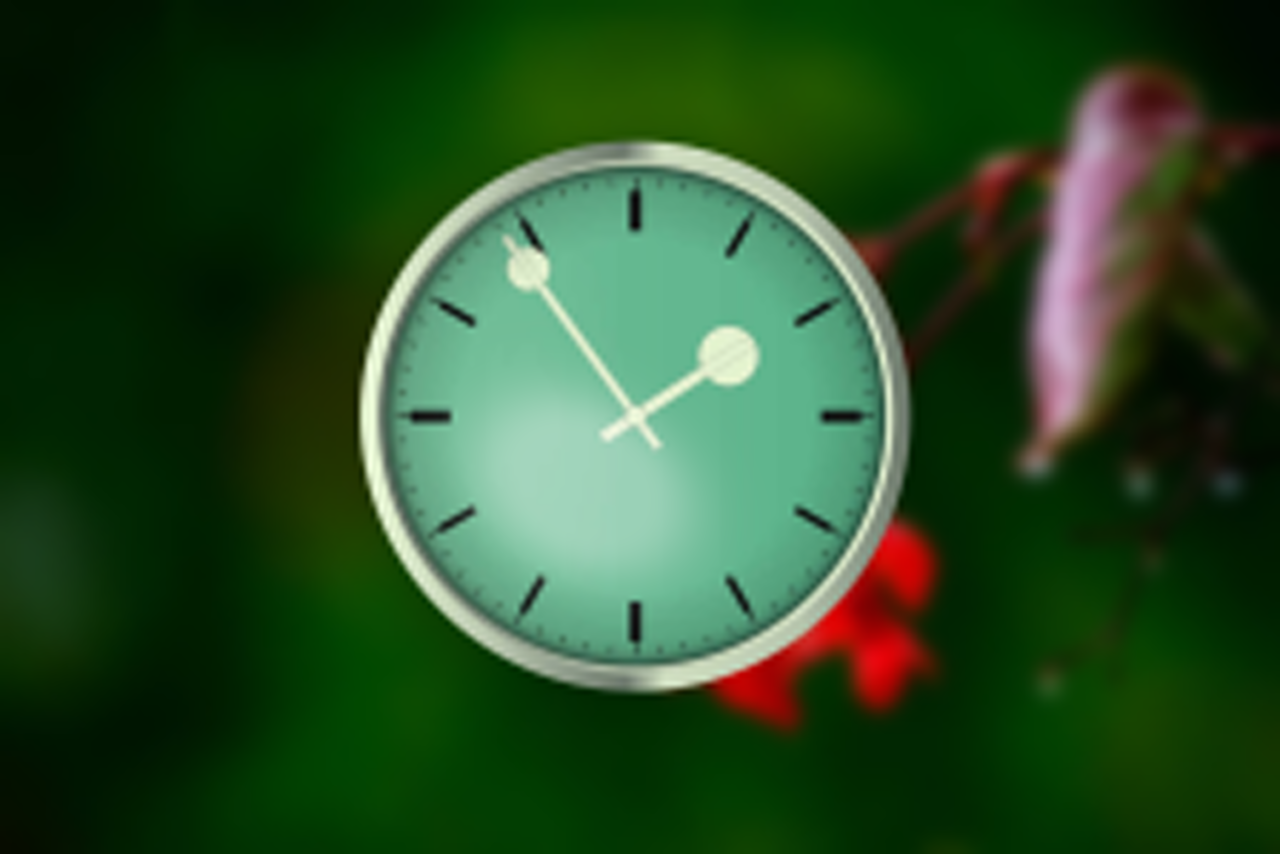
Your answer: **1:54**
